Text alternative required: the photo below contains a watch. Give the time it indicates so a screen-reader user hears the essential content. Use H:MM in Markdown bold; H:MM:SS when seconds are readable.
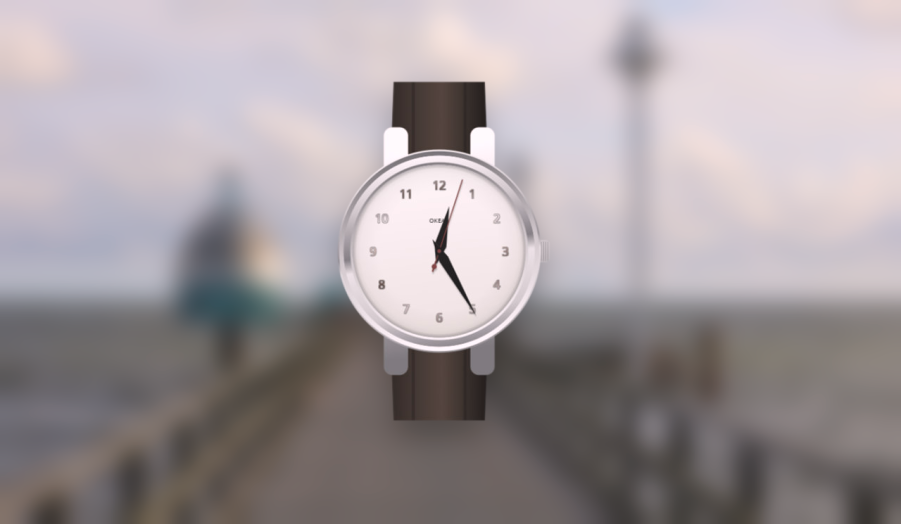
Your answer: **12:25:03**
